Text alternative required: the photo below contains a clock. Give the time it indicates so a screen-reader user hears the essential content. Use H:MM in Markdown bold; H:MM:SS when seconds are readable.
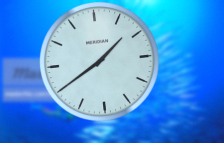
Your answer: **1:40**
